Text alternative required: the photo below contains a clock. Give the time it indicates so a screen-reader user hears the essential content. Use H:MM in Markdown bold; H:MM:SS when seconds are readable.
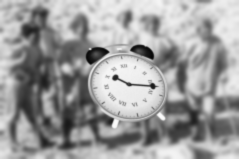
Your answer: **10:17**
